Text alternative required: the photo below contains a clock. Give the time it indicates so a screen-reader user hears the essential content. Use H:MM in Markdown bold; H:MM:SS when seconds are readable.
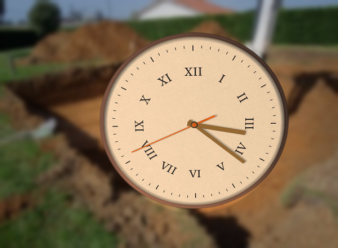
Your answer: **3:21:41**
